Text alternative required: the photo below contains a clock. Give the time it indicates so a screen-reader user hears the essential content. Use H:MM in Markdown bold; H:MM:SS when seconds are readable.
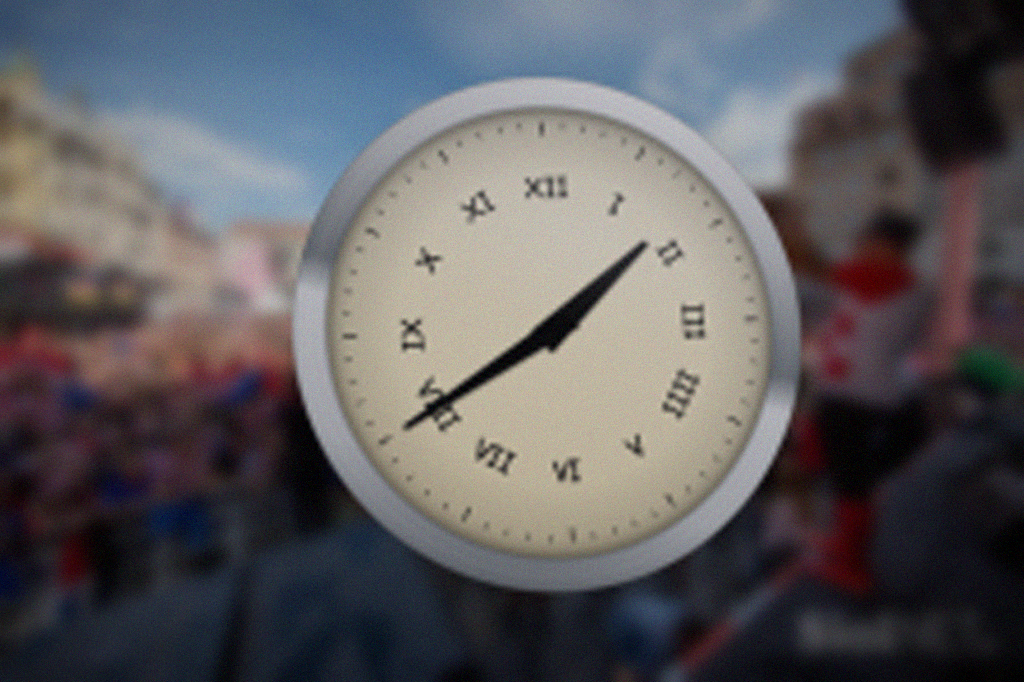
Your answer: **1:40**
